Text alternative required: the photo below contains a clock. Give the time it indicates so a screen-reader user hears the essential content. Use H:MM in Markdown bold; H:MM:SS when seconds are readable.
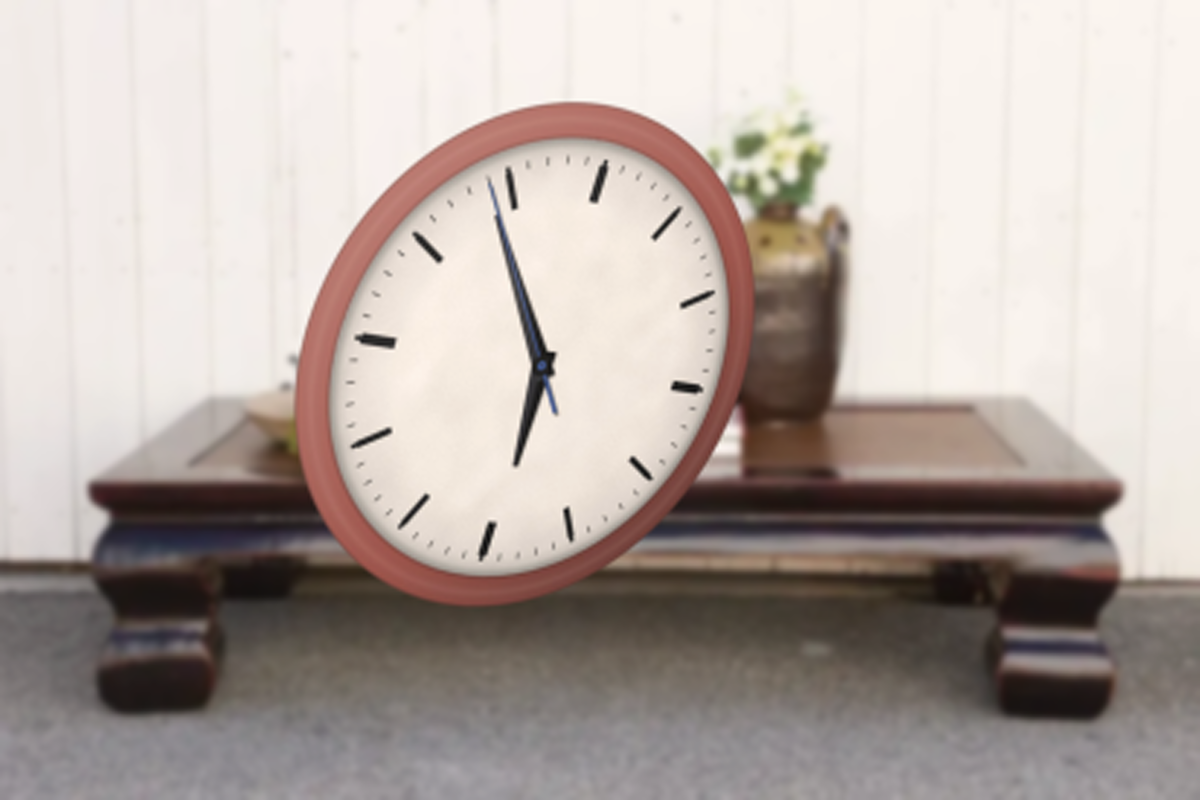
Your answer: **5:53:54**
